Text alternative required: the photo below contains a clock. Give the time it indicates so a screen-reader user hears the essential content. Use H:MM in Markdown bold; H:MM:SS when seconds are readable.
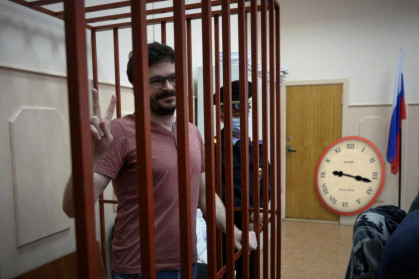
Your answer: **9:17**
